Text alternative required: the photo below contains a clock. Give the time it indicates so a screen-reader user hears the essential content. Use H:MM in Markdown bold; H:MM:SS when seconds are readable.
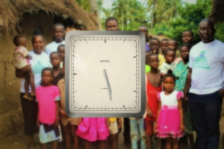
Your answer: **5:28**
